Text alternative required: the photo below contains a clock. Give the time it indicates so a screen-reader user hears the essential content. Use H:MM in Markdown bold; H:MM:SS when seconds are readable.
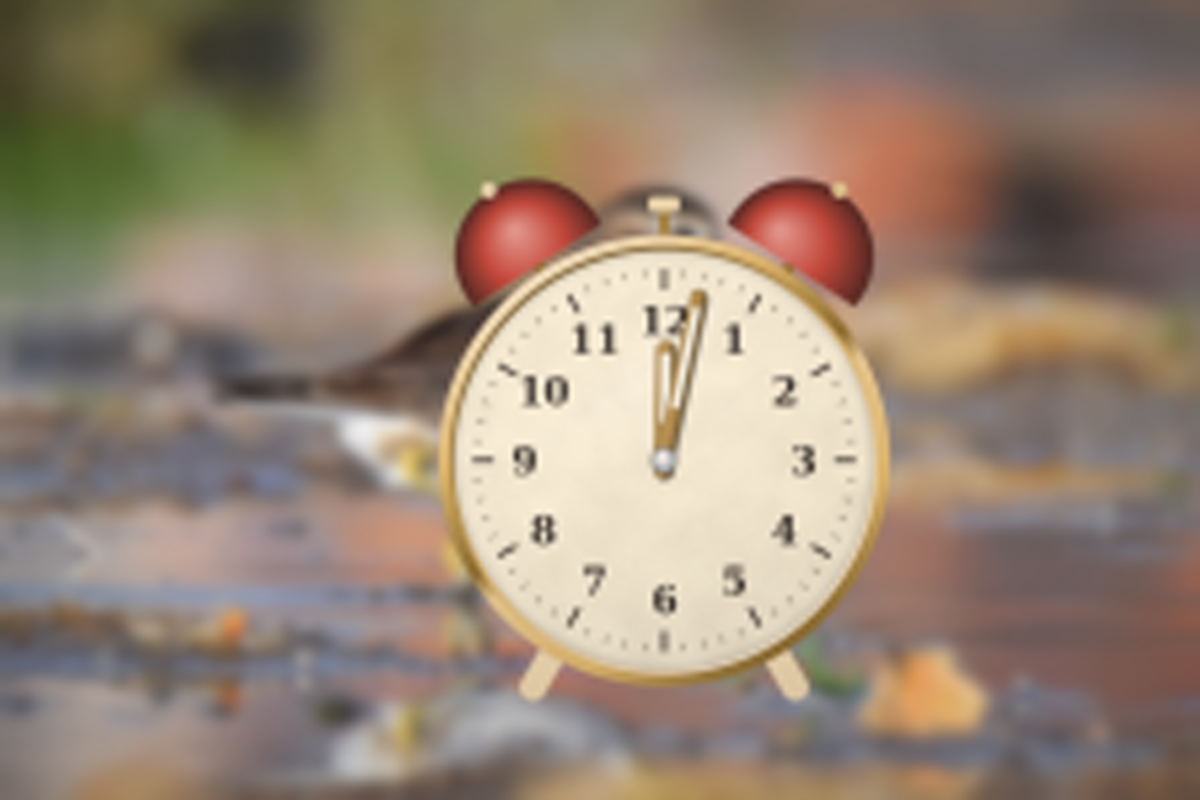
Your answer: **12:02**
